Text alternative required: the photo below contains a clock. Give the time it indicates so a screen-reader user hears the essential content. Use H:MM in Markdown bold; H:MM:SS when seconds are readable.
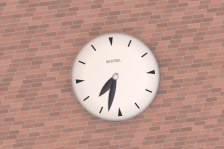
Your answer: **7:33**
